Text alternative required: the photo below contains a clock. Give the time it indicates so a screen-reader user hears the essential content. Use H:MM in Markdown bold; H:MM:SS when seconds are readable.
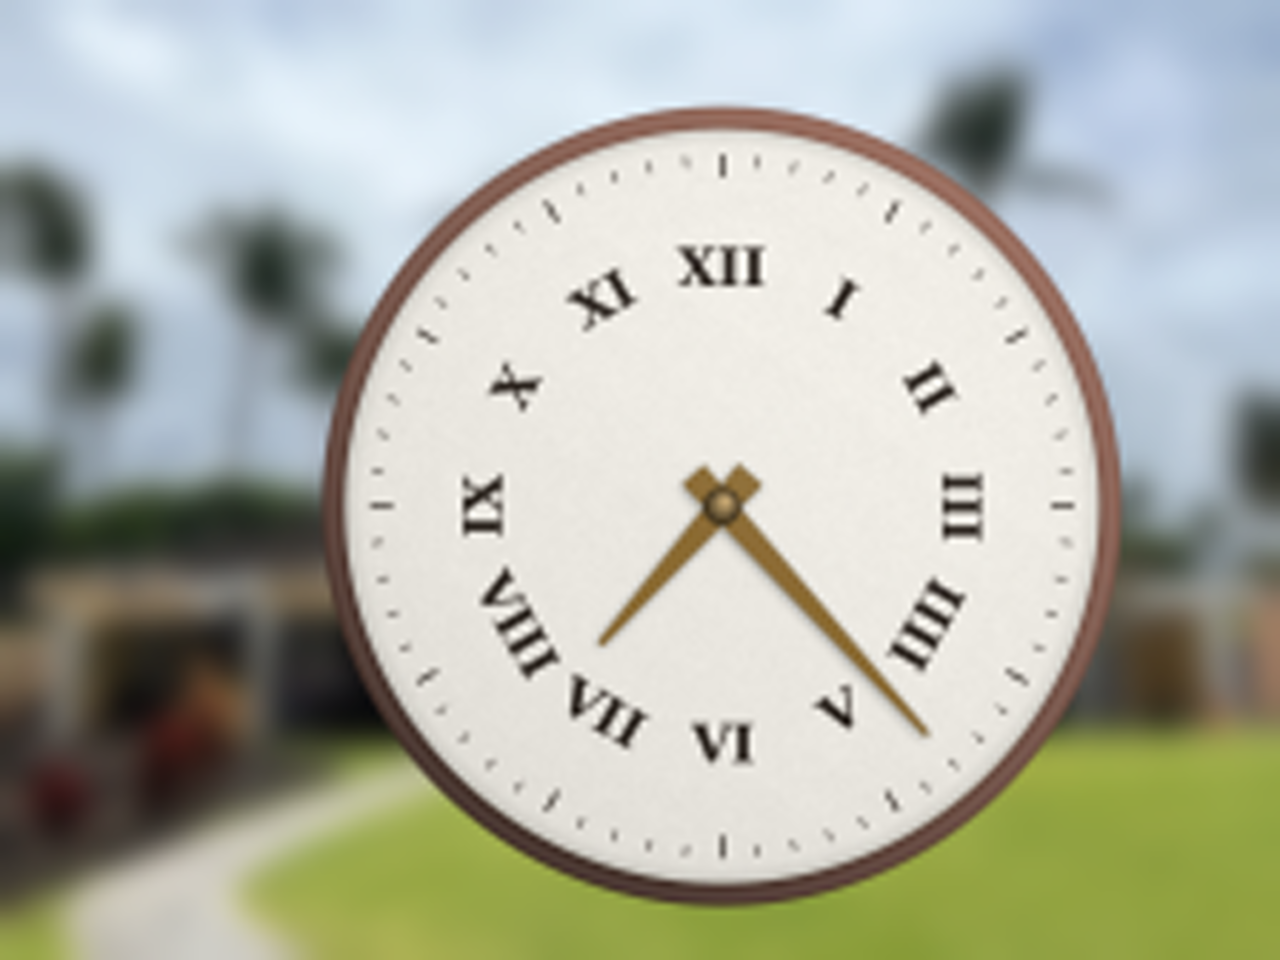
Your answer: **7:23**
